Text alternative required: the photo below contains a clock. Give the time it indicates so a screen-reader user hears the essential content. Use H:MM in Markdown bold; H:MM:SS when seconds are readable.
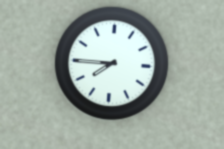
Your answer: **7:45**
